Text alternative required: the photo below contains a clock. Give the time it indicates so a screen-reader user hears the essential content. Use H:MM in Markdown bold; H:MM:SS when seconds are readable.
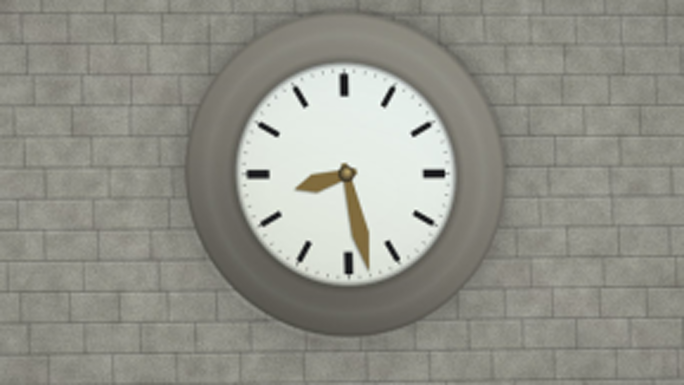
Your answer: **8:28**
